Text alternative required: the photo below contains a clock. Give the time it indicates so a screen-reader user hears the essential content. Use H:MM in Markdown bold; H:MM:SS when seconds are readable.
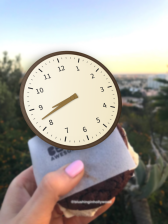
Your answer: **8:42**
